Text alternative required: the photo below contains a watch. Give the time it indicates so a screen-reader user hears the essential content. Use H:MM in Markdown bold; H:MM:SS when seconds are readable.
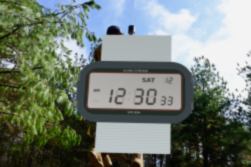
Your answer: **12:30**
